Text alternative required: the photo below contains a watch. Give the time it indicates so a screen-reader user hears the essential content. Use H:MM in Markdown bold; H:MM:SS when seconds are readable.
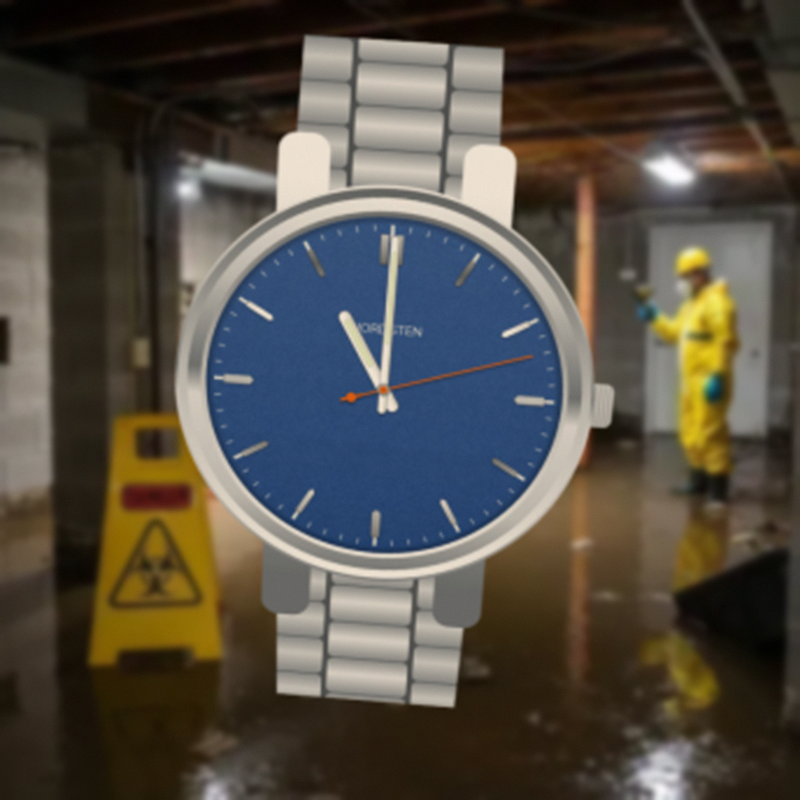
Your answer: **11:00:12**
